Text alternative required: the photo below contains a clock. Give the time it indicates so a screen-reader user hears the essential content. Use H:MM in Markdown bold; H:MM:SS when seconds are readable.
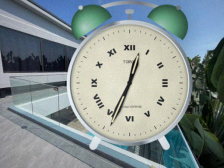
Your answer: **12:34**
